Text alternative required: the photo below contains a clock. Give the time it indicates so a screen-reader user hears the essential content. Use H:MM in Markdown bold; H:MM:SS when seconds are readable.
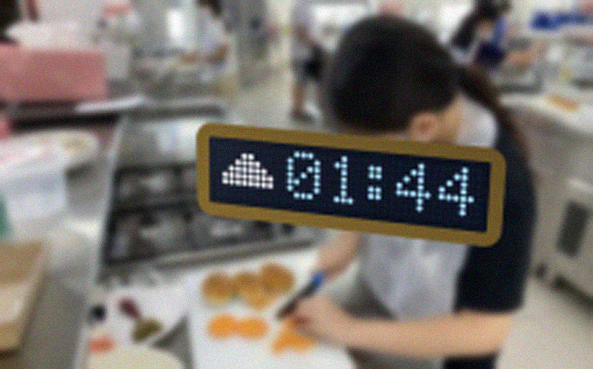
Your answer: **1:44**
